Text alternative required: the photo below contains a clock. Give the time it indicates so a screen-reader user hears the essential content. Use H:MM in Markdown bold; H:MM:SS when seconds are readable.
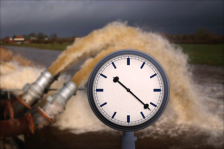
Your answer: **10:22**
